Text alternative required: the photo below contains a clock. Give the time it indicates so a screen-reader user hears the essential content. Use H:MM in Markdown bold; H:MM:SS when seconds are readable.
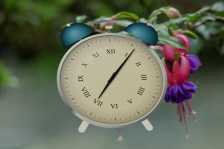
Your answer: **7:06**
